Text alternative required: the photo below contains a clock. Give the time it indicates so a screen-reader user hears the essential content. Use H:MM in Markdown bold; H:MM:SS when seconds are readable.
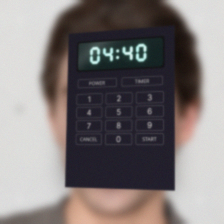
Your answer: **4:40**
